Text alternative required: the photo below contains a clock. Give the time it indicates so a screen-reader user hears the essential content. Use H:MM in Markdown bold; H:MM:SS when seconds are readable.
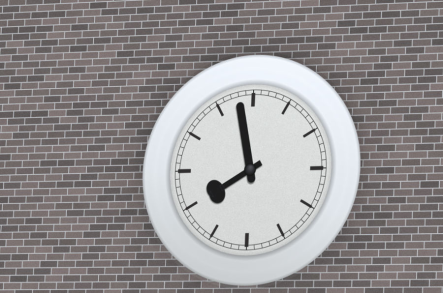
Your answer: **7:58**
